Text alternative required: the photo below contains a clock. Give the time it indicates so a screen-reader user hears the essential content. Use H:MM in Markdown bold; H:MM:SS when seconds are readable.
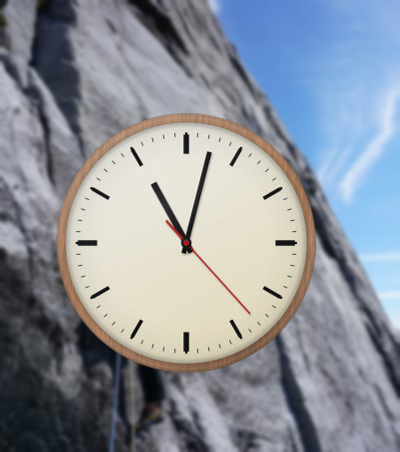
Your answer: **11:02:23**
